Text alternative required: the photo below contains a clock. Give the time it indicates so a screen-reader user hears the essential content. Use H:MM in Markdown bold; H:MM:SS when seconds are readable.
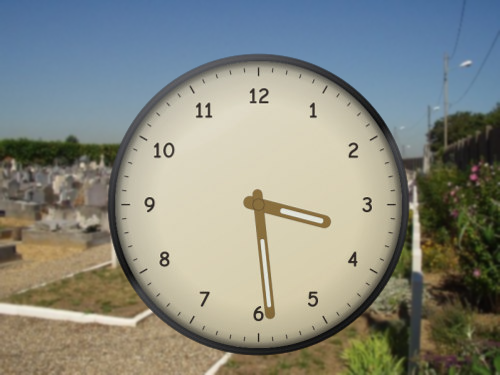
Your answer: **3:29**
